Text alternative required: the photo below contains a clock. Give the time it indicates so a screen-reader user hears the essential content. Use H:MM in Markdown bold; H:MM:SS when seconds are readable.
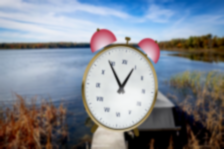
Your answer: **12:54**
